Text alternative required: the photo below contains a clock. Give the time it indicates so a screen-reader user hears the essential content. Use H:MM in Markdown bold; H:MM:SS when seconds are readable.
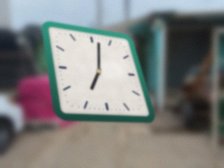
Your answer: **7:02**
